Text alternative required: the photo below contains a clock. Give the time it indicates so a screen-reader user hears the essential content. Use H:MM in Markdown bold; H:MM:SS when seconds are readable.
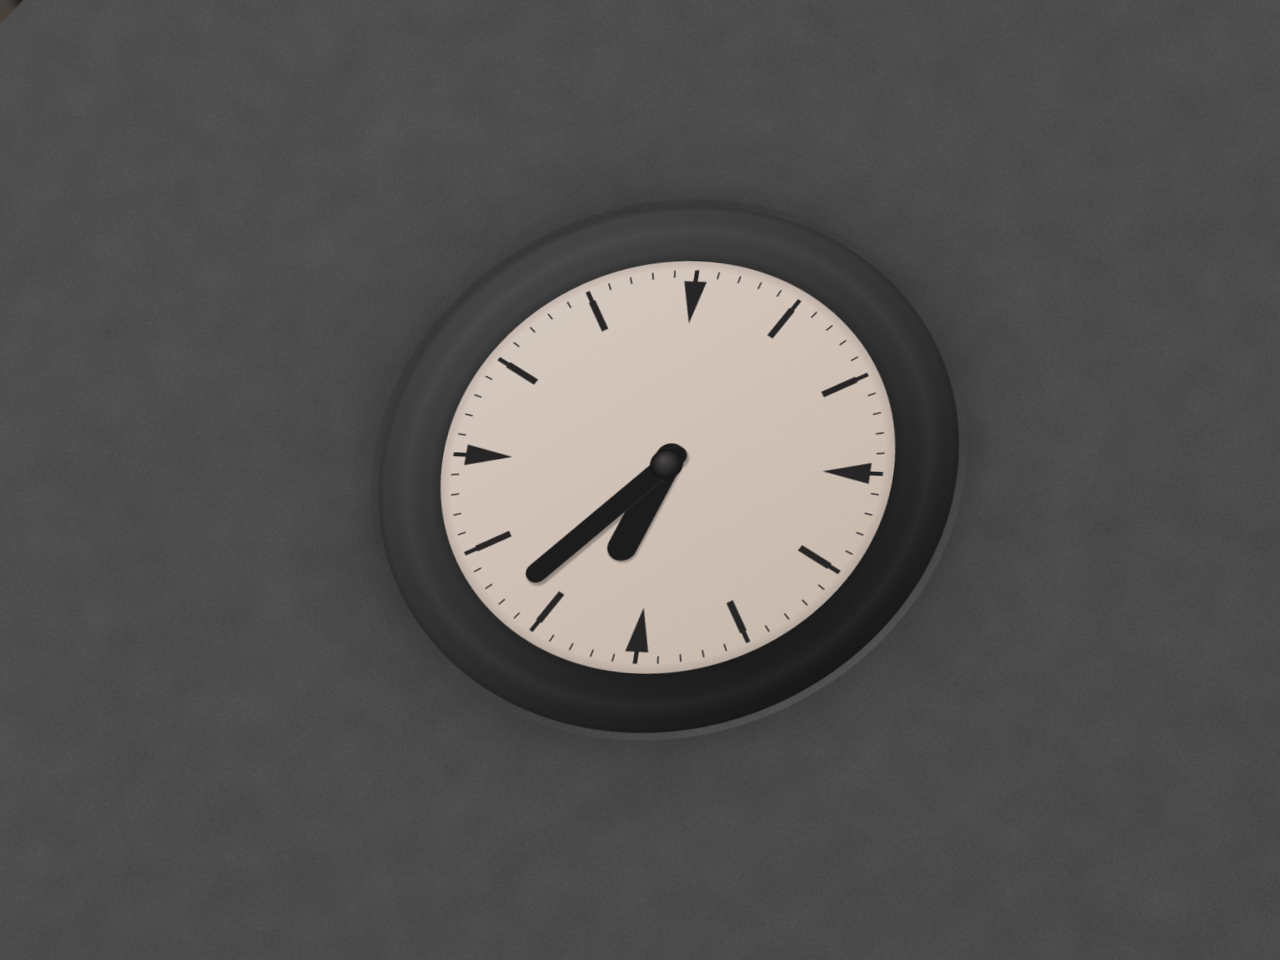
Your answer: **6:37**
